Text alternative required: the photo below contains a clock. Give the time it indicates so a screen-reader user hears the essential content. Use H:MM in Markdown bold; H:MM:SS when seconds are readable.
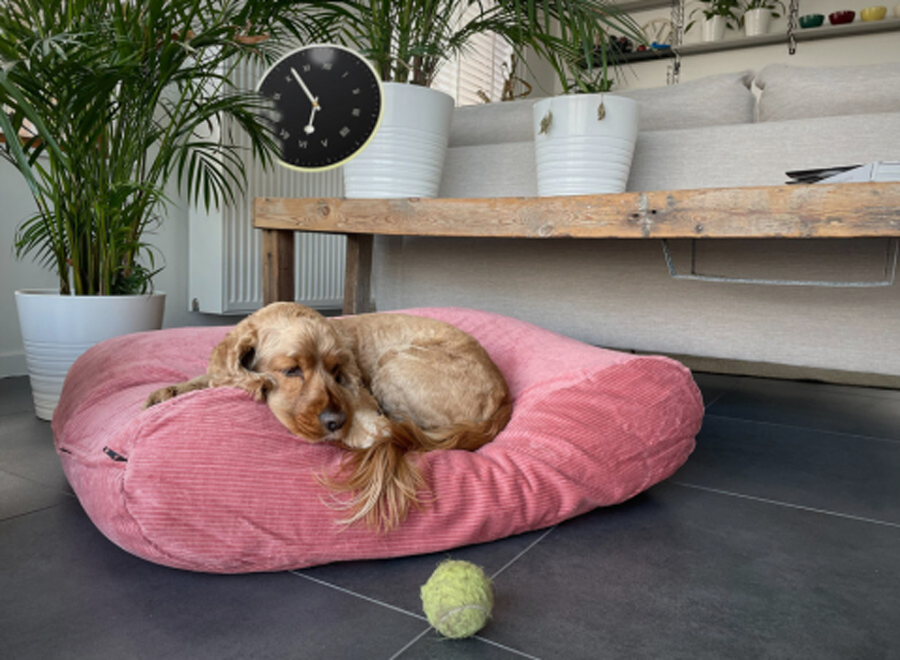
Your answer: **5:52**
